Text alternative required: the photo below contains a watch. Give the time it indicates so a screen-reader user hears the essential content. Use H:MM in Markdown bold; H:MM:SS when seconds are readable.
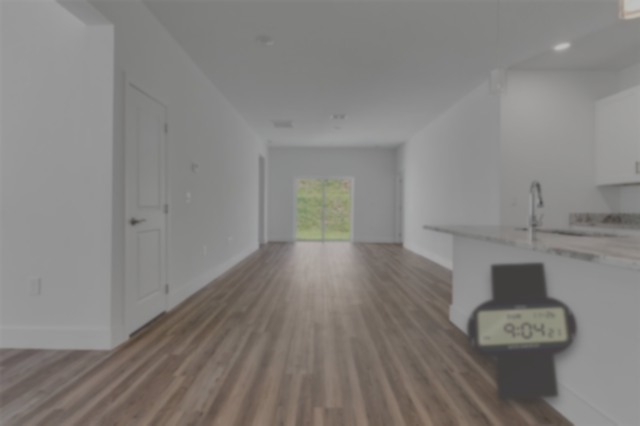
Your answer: **9:04**
